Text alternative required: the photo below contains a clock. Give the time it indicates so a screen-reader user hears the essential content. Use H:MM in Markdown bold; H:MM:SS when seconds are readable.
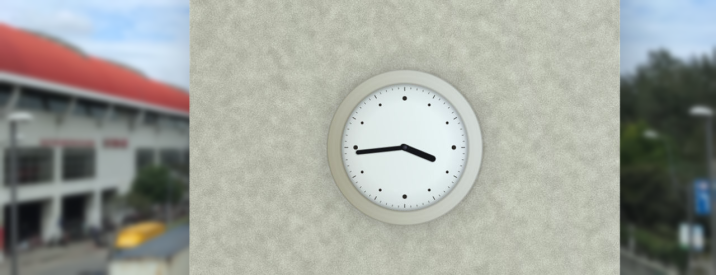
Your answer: **3:44**
